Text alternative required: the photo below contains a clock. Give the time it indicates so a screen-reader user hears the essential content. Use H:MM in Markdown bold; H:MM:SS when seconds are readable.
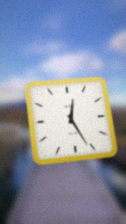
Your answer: **12:26**
